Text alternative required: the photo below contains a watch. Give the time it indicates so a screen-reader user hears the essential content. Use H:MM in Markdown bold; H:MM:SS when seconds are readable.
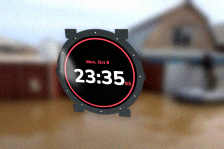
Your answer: **23:35**
